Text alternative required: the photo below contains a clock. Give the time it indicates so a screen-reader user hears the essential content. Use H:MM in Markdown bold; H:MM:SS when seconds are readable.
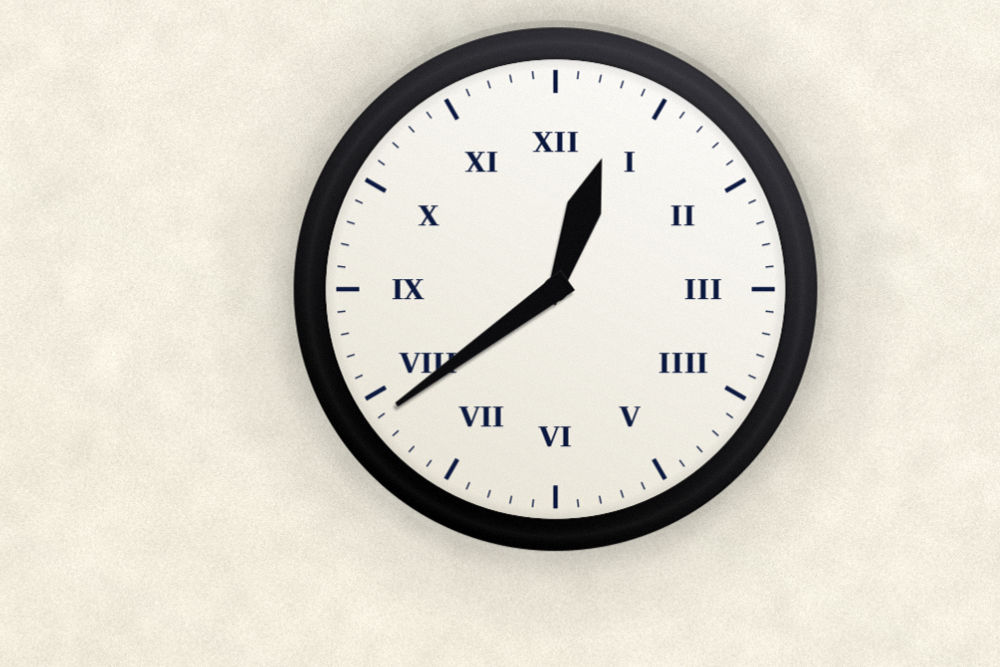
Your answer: **12:39**
